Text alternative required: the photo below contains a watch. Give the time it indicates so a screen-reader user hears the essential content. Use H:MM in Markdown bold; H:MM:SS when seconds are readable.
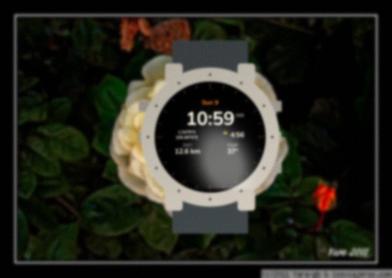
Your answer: **10:59**
